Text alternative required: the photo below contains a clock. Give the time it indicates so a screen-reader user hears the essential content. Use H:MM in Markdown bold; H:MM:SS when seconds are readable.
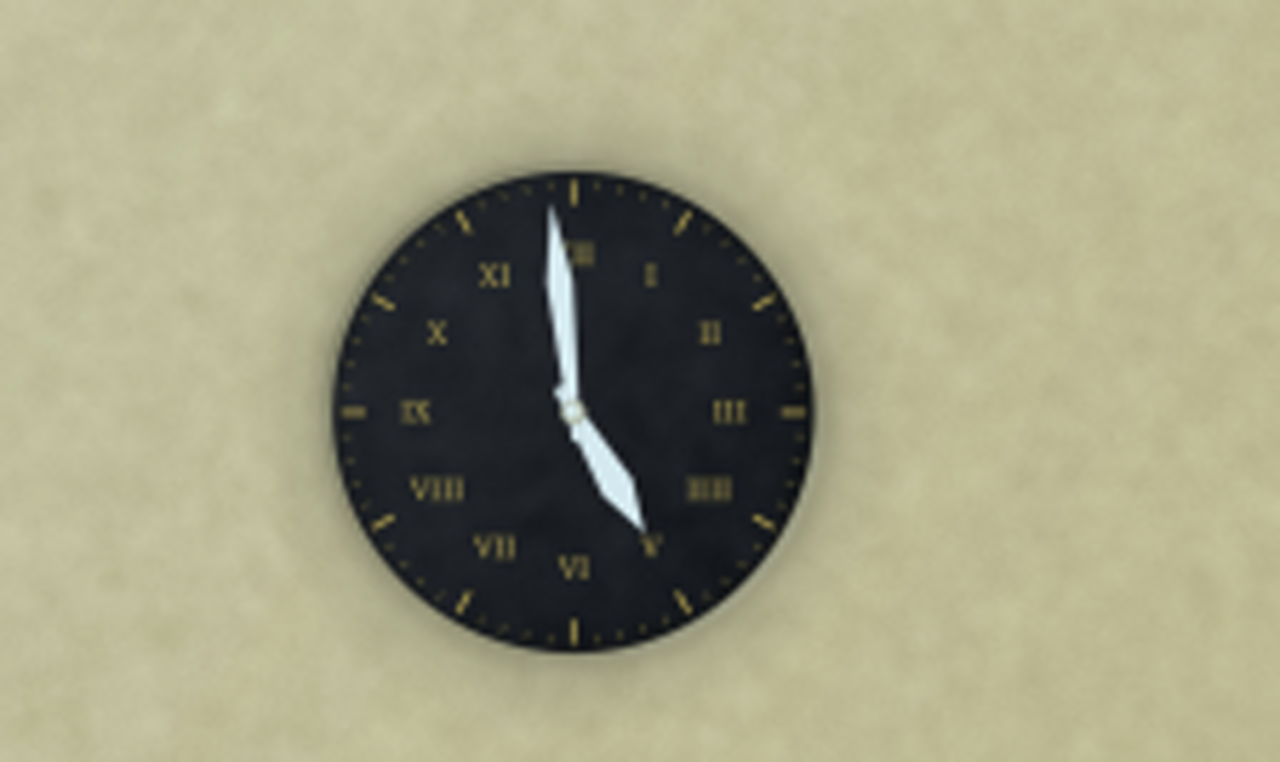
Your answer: **4:59**
